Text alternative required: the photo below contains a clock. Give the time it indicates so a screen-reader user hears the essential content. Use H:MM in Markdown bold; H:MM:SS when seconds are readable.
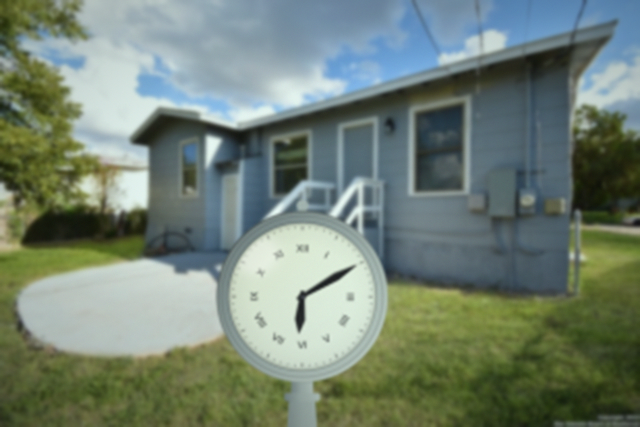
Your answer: **6:10**
